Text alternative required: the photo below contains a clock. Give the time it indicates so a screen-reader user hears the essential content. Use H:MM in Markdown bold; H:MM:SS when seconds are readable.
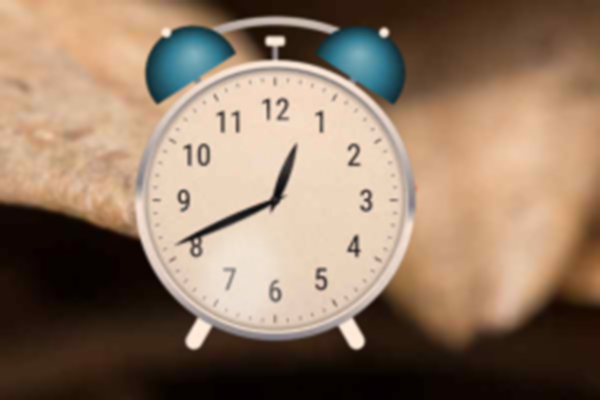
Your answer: **12:41**
